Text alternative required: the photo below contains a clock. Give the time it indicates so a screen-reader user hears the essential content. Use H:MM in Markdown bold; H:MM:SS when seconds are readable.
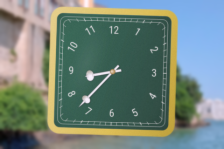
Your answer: **8:37**
